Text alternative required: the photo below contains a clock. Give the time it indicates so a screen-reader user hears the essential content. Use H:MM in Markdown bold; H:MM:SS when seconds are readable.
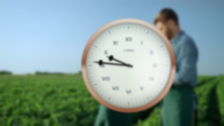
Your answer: **9:46**
